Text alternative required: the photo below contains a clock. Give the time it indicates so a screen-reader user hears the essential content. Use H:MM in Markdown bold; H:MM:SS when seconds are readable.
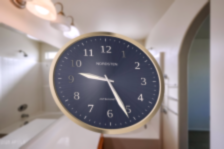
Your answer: **9:26**
